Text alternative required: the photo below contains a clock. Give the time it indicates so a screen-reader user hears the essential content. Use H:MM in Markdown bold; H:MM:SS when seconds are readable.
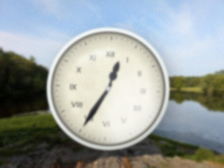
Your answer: **12:35**
